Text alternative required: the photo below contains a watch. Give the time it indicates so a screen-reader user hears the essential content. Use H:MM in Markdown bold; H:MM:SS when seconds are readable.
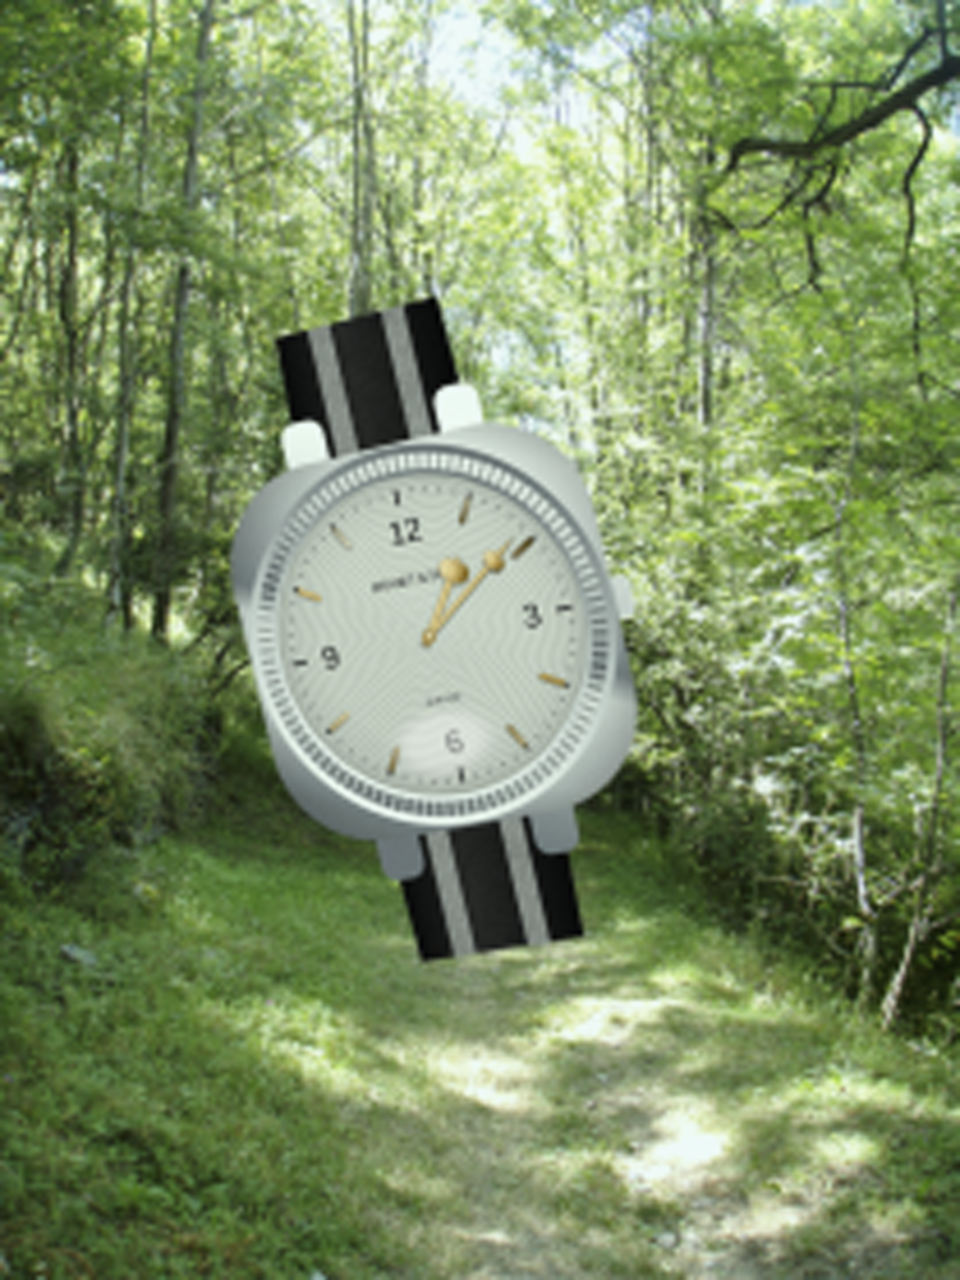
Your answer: **1:09**
